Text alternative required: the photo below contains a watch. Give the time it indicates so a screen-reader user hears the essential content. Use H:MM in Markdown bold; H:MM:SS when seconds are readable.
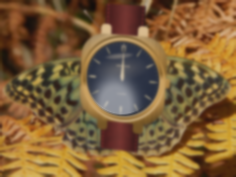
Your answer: **12:00**
